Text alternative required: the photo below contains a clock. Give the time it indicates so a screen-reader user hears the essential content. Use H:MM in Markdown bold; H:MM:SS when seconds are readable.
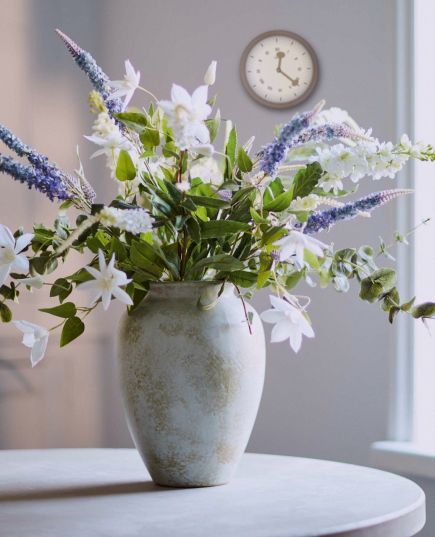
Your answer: **12:22**
